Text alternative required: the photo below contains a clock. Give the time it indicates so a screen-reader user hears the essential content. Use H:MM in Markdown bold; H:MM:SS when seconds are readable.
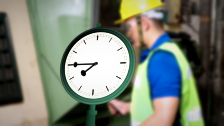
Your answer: **7:45**
